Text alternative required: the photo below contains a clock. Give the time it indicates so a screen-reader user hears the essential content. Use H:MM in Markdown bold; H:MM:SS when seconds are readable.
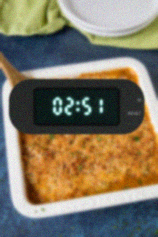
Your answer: **2:51**
